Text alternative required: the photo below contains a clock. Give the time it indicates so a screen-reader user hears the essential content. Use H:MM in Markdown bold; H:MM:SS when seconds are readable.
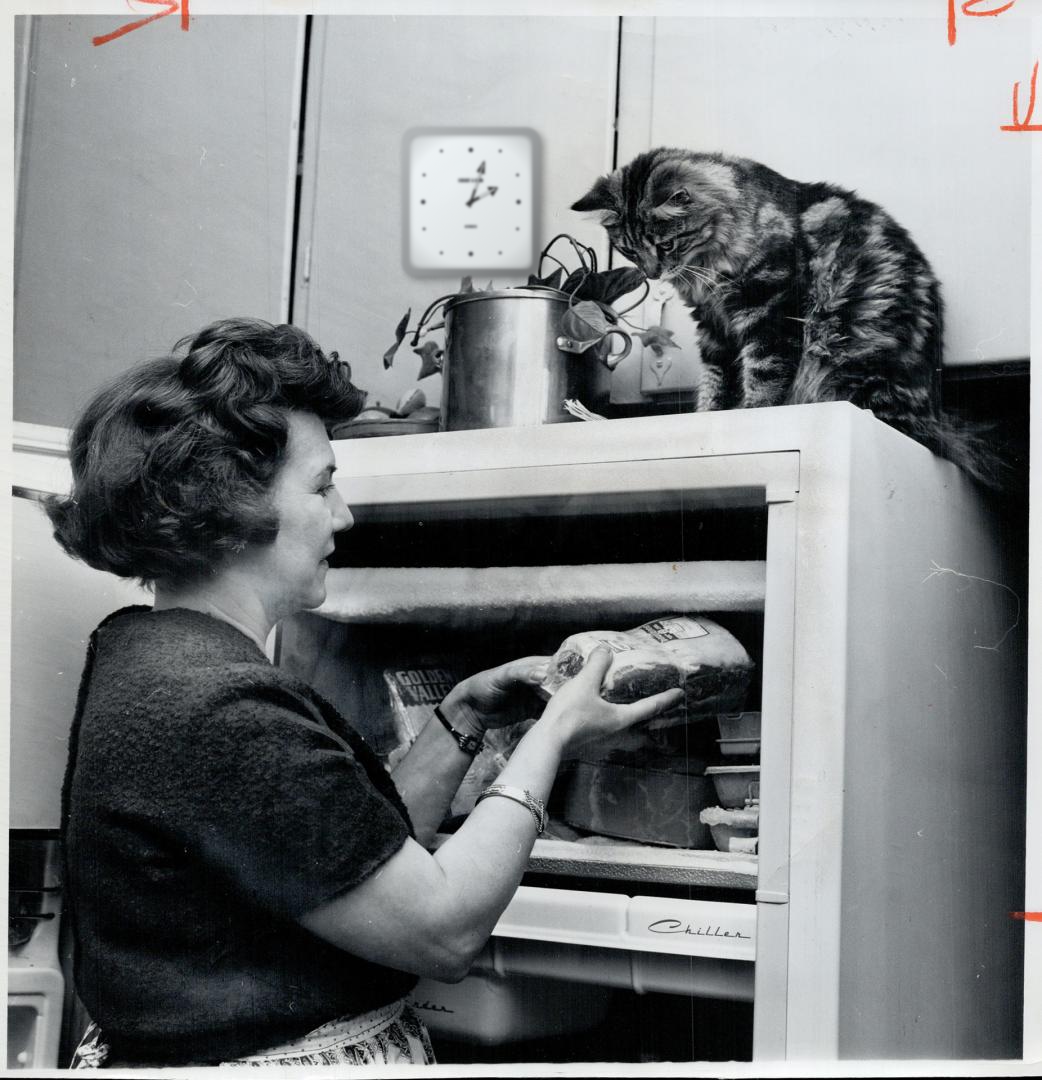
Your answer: **2:03**
